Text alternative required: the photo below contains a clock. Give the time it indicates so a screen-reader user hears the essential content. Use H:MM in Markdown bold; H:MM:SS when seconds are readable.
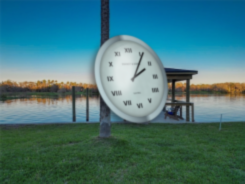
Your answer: **2:06**
